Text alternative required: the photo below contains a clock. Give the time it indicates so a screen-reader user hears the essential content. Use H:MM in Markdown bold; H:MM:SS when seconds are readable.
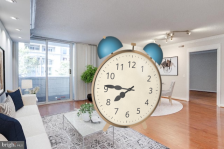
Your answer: **7:46**
